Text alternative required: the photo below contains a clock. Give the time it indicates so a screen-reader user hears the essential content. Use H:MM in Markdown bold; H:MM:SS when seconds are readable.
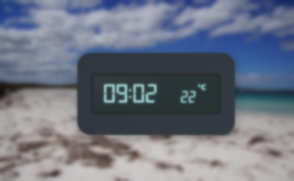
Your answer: **9:02**
